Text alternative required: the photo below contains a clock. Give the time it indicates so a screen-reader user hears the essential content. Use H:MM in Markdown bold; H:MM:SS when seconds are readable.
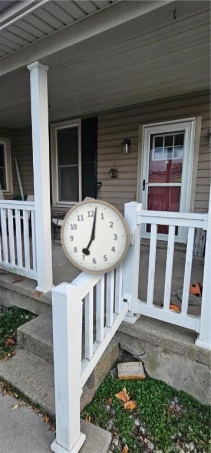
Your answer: **7:02**
